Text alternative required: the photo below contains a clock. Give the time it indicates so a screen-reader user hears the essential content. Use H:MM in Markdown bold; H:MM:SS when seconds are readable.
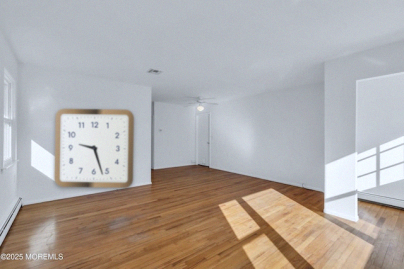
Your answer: **9:27**
